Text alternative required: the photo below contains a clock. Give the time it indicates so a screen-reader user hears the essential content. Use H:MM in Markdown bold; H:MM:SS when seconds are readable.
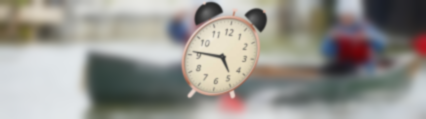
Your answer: **4:46**
